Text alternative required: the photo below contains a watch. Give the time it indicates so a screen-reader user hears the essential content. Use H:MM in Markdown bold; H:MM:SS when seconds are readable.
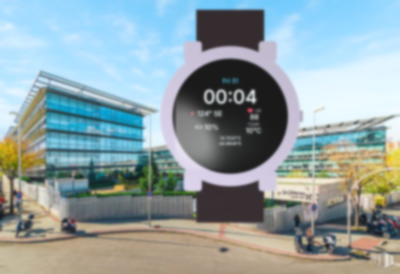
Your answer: **0:04**
